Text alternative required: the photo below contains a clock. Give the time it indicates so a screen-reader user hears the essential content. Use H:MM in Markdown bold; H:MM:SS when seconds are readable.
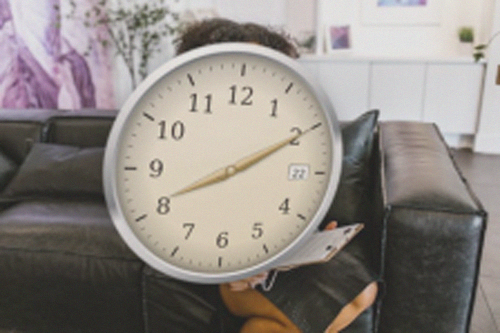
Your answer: **8:10**
